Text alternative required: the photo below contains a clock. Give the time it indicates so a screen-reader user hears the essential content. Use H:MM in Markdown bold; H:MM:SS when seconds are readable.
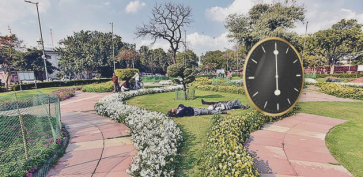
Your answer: **6:00**
